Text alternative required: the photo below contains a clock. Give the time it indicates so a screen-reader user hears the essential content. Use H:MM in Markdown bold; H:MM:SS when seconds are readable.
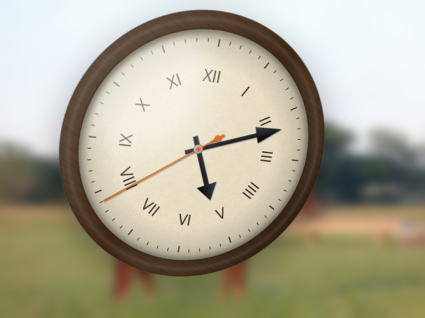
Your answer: **5:11:39**
